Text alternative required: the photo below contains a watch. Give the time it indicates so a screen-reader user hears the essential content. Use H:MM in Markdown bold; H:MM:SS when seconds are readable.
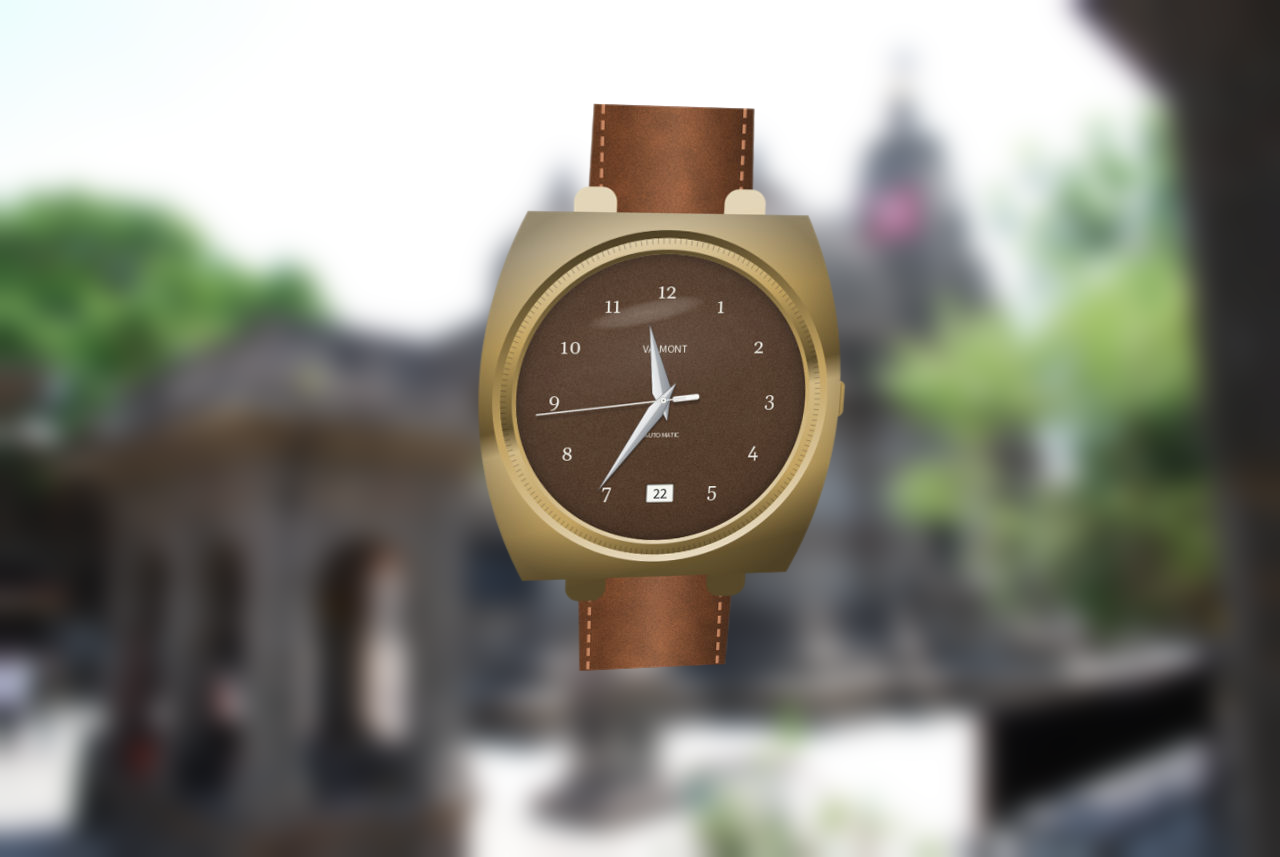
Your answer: **11:35:44**
